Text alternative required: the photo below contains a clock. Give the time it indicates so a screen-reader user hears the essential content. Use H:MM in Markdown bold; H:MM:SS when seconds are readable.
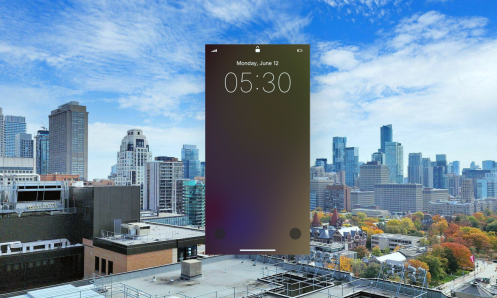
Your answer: **5:30**
